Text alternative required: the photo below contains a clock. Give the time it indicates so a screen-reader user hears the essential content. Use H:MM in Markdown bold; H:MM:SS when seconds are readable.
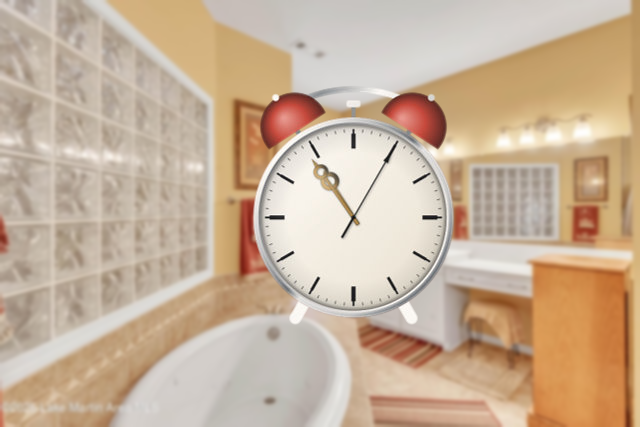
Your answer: **10:54:05**
